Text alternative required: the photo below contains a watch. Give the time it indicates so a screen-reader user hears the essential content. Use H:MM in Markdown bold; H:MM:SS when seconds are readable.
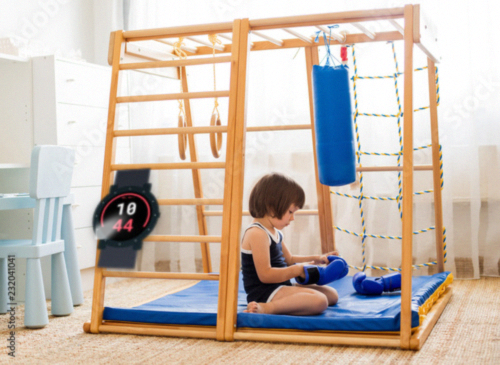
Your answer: **10:44**
